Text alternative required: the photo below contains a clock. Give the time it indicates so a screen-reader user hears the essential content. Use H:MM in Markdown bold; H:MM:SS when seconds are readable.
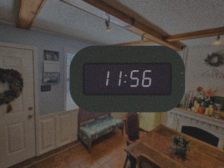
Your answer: **11:56**
